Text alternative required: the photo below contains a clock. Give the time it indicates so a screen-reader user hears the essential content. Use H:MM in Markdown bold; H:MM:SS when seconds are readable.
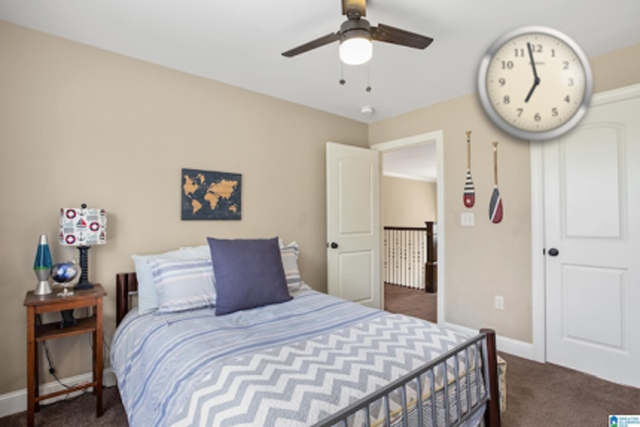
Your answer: **6:58**
